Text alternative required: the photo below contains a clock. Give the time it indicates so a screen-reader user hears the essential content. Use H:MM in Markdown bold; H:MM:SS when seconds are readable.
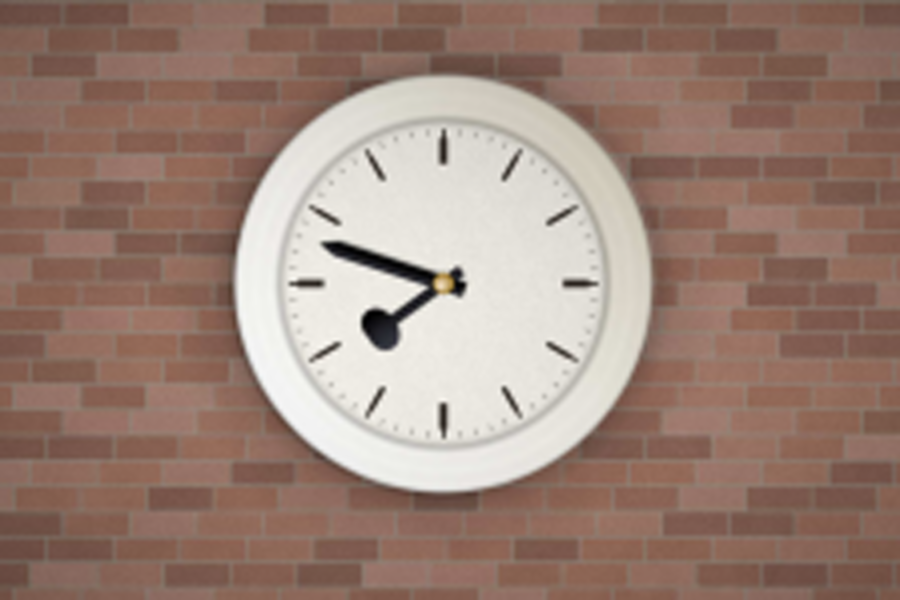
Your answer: **7:48**
